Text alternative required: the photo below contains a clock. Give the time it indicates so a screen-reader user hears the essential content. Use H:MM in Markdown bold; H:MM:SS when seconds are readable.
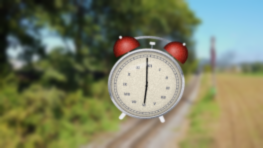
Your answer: **5:59**
